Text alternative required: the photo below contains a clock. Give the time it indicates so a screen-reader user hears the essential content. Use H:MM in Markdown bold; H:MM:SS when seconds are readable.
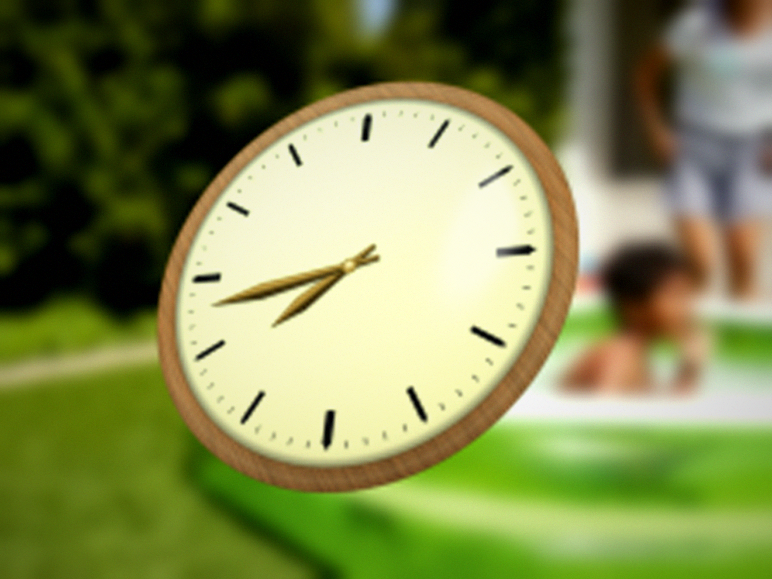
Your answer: **7:43**
